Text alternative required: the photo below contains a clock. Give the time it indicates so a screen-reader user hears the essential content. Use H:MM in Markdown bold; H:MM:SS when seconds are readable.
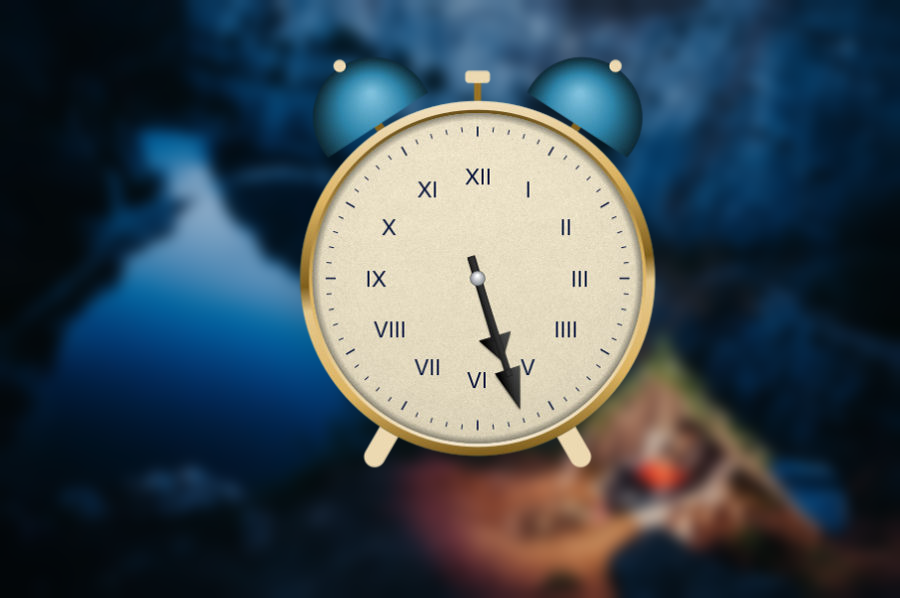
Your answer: **5:27**
